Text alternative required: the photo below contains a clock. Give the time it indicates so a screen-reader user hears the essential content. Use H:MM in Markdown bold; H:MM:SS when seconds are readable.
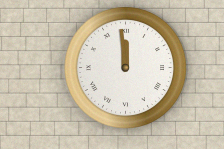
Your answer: **11:59**
